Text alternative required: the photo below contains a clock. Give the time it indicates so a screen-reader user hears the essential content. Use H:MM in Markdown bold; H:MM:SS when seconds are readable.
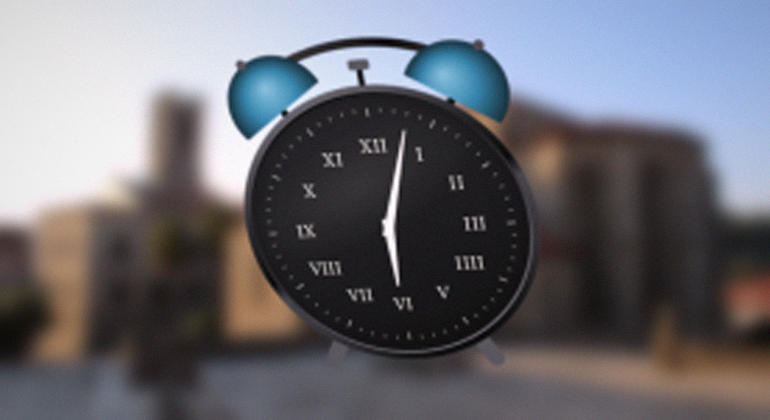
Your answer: **6:03**
